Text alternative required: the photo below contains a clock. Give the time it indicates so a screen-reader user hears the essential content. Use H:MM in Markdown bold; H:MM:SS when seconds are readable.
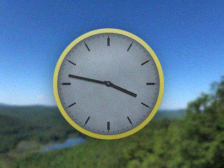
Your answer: **3:47**
